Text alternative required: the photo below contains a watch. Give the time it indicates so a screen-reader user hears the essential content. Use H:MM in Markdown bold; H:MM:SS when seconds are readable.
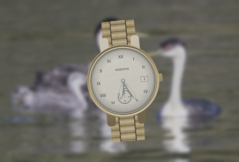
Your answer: **6:25**
